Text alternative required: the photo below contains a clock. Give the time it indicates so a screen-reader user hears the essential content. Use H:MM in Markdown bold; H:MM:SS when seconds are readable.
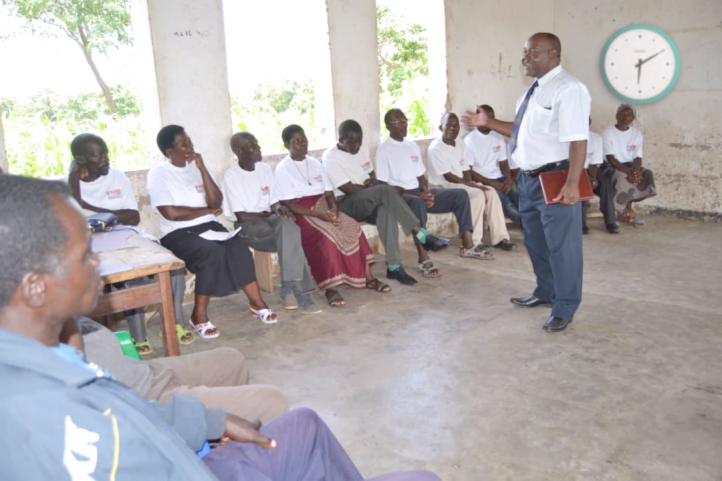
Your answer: **6:10**
